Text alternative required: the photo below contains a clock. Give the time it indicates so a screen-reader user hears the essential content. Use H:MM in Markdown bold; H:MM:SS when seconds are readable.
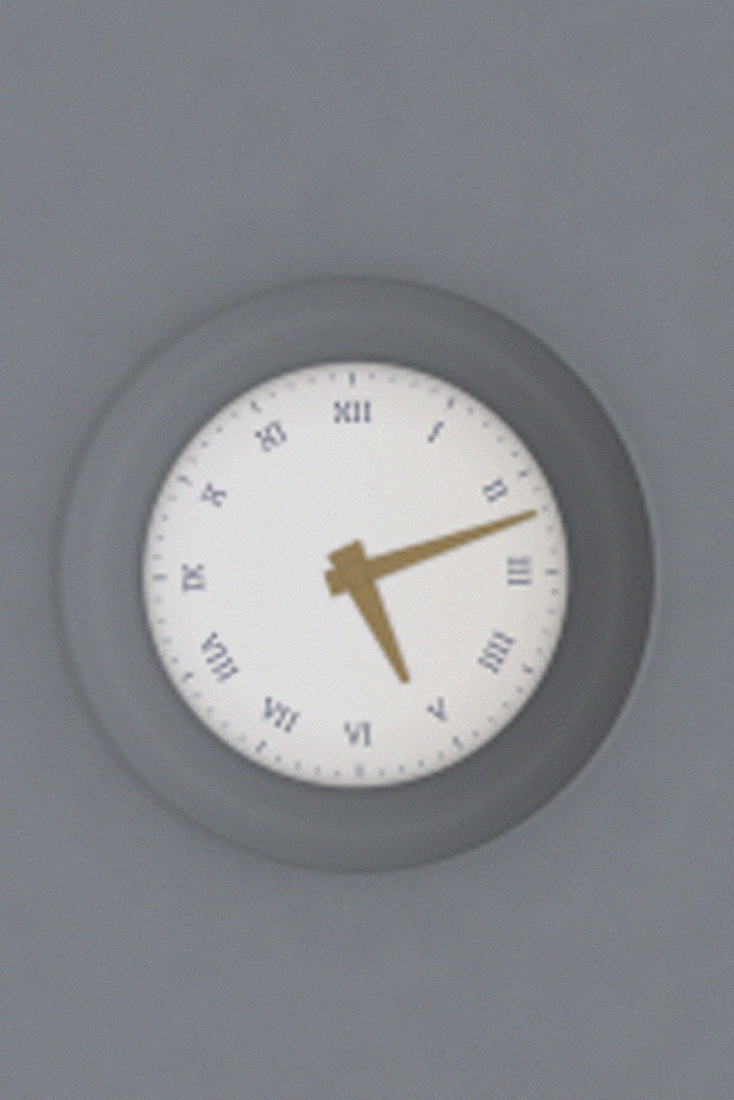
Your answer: **5:12**
